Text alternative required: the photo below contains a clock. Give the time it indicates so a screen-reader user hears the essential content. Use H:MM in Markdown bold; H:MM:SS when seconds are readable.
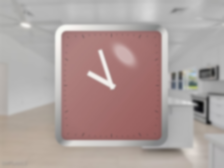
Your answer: **9:57**
